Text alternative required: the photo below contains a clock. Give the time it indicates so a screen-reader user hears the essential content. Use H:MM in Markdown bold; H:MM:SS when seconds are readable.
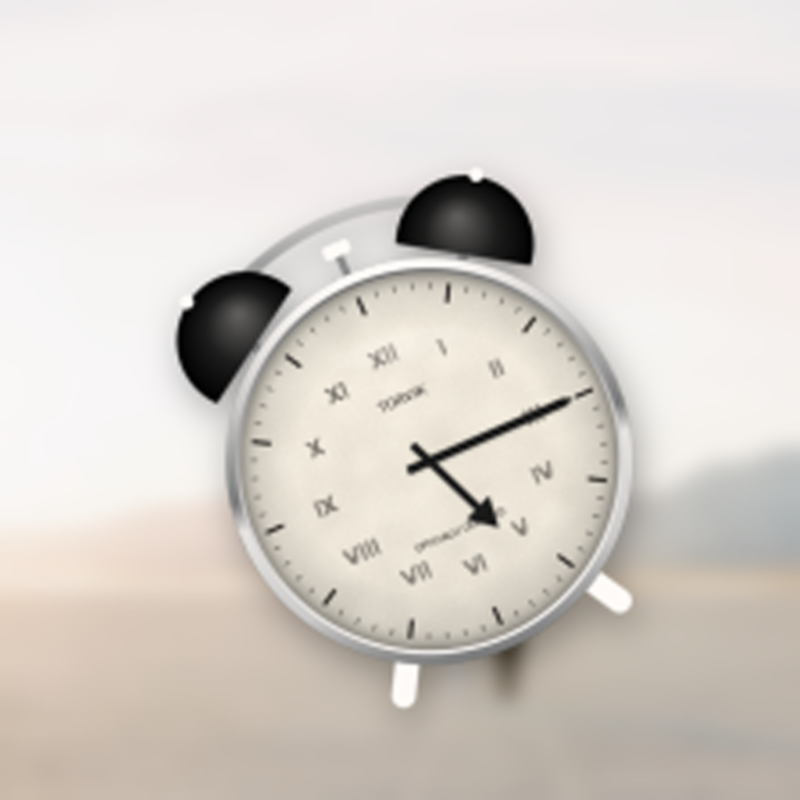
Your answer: **5:15**
